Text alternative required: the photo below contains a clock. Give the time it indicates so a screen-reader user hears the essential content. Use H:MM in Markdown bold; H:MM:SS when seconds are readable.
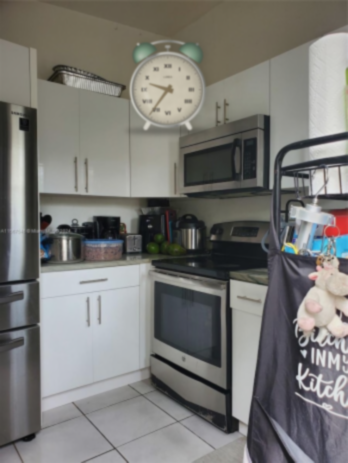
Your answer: **9:36**
